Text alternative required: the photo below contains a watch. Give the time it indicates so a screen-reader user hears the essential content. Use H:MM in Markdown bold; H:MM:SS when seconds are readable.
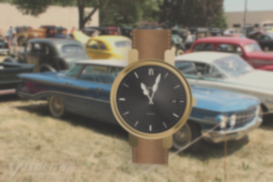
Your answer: **11:03**
